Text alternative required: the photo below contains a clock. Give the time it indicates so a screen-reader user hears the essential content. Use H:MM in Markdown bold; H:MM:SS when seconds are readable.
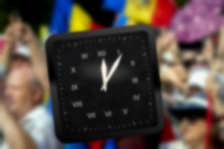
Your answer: **12:06**
